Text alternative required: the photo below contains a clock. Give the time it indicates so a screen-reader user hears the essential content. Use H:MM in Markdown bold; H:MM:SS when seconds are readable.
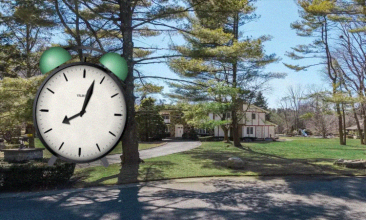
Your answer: **8:03**
